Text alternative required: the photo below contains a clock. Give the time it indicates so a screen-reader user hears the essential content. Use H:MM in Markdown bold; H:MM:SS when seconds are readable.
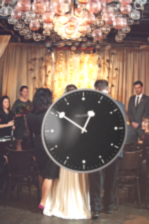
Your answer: **12:51**
